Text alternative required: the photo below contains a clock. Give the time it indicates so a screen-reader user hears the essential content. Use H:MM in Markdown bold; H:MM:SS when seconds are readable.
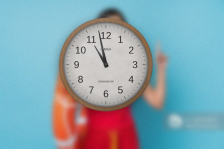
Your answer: **10:58**
